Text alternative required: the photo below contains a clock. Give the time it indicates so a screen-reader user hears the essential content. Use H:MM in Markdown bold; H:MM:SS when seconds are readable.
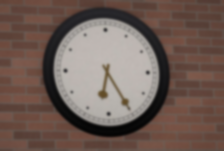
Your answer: **6:25**
